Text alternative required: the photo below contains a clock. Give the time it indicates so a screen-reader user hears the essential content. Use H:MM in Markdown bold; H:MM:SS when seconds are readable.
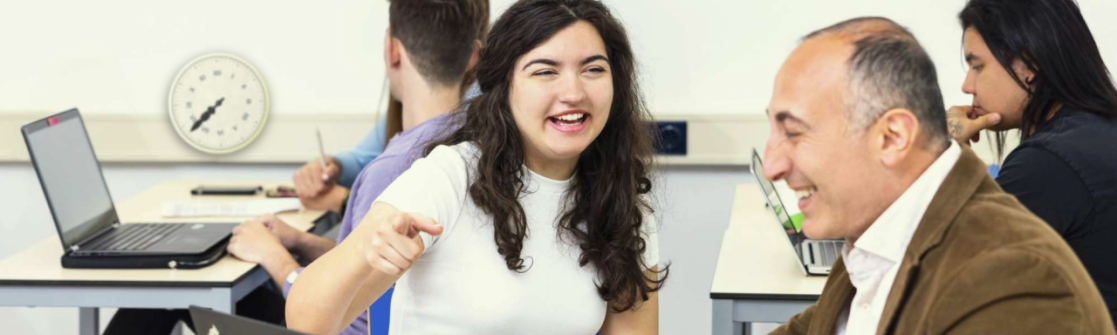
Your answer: **7:38**
